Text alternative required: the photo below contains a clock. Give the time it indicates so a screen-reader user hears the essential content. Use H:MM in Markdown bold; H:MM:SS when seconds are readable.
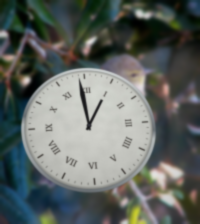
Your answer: **12:59**
